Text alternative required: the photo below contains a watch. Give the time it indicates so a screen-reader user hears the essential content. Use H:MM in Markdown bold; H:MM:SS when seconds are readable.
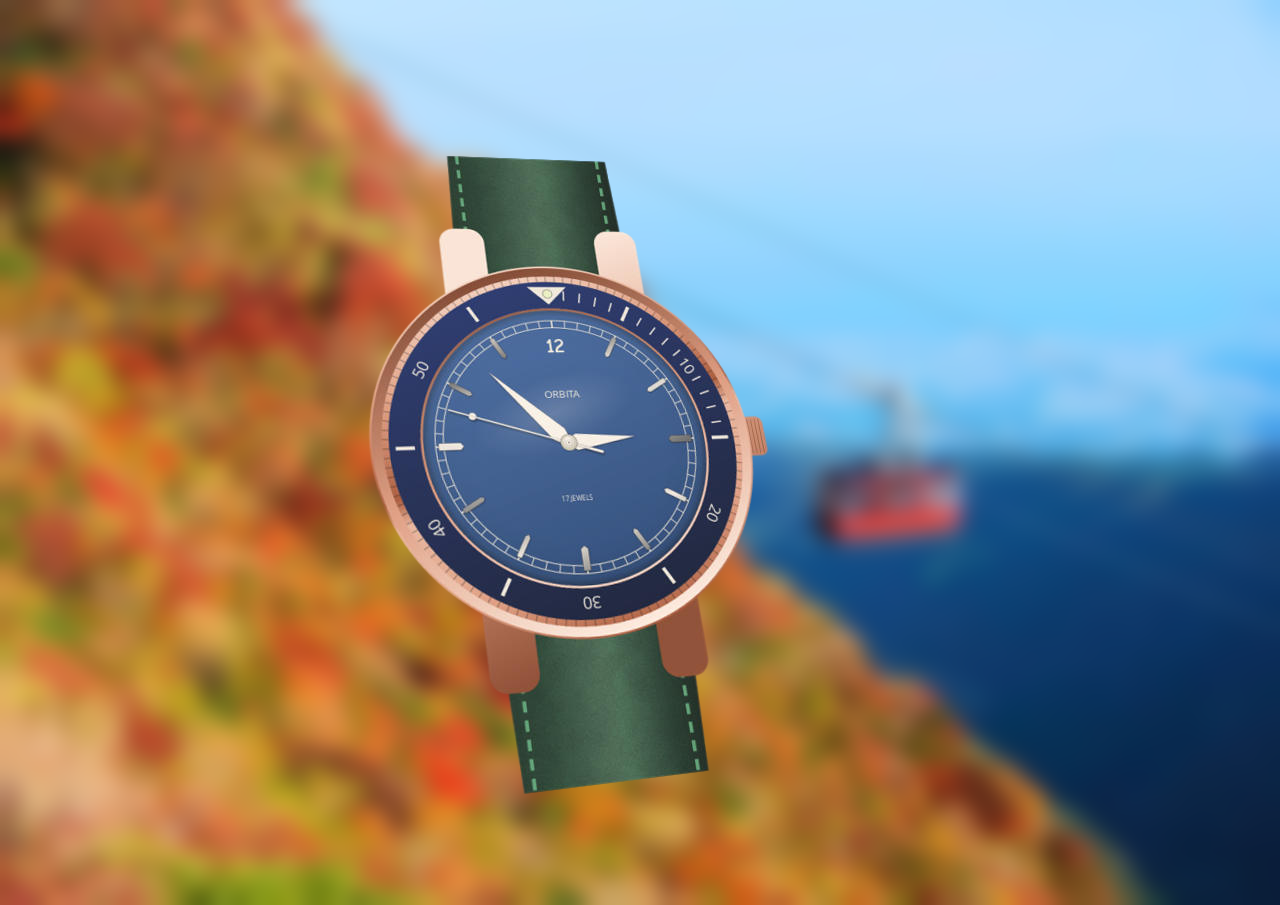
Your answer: **2:52:48**
